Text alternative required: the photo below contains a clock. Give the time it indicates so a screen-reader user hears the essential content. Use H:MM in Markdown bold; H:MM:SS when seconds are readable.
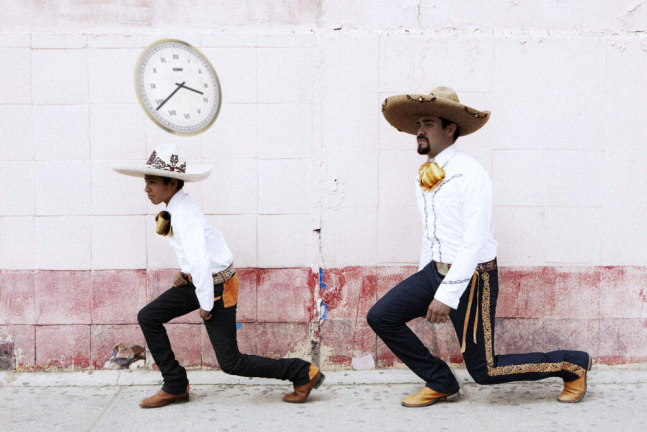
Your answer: **3:39**
